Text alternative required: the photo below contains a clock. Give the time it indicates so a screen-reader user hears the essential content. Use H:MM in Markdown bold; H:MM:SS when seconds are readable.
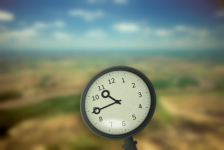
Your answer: **10:44**
